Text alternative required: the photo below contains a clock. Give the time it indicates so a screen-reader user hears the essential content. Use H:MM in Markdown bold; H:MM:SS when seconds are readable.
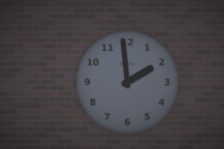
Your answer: **1:59**
